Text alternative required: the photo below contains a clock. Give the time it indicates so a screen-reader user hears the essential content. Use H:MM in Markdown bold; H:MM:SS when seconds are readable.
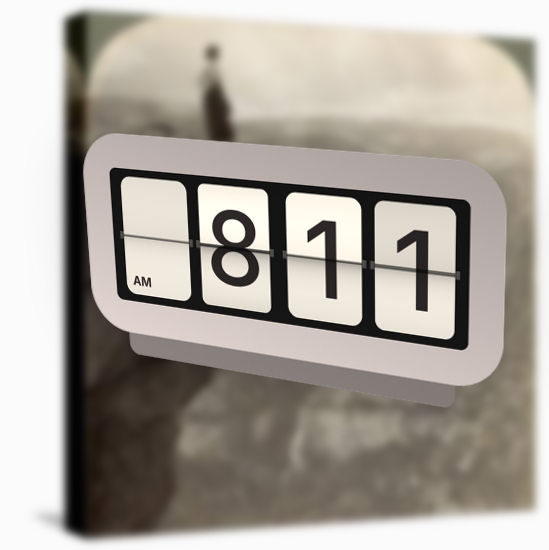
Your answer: **8:11**
